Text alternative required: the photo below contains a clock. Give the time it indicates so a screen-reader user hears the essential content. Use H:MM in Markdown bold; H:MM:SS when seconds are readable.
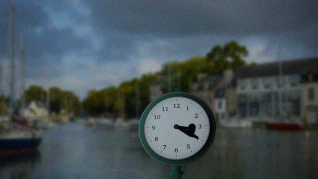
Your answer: **3:20**
